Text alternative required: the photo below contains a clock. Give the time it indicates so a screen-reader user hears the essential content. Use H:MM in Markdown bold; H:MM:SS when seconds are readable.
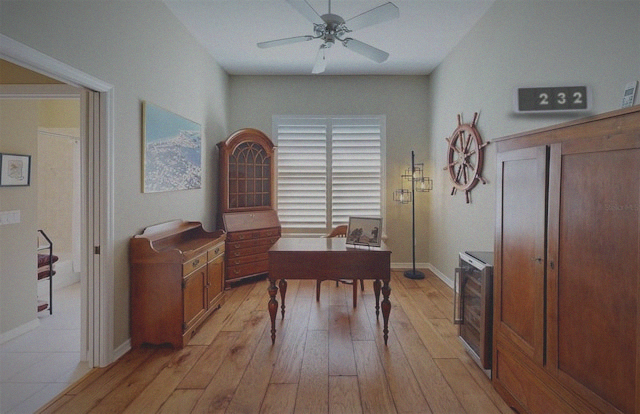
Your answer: **2:32**
